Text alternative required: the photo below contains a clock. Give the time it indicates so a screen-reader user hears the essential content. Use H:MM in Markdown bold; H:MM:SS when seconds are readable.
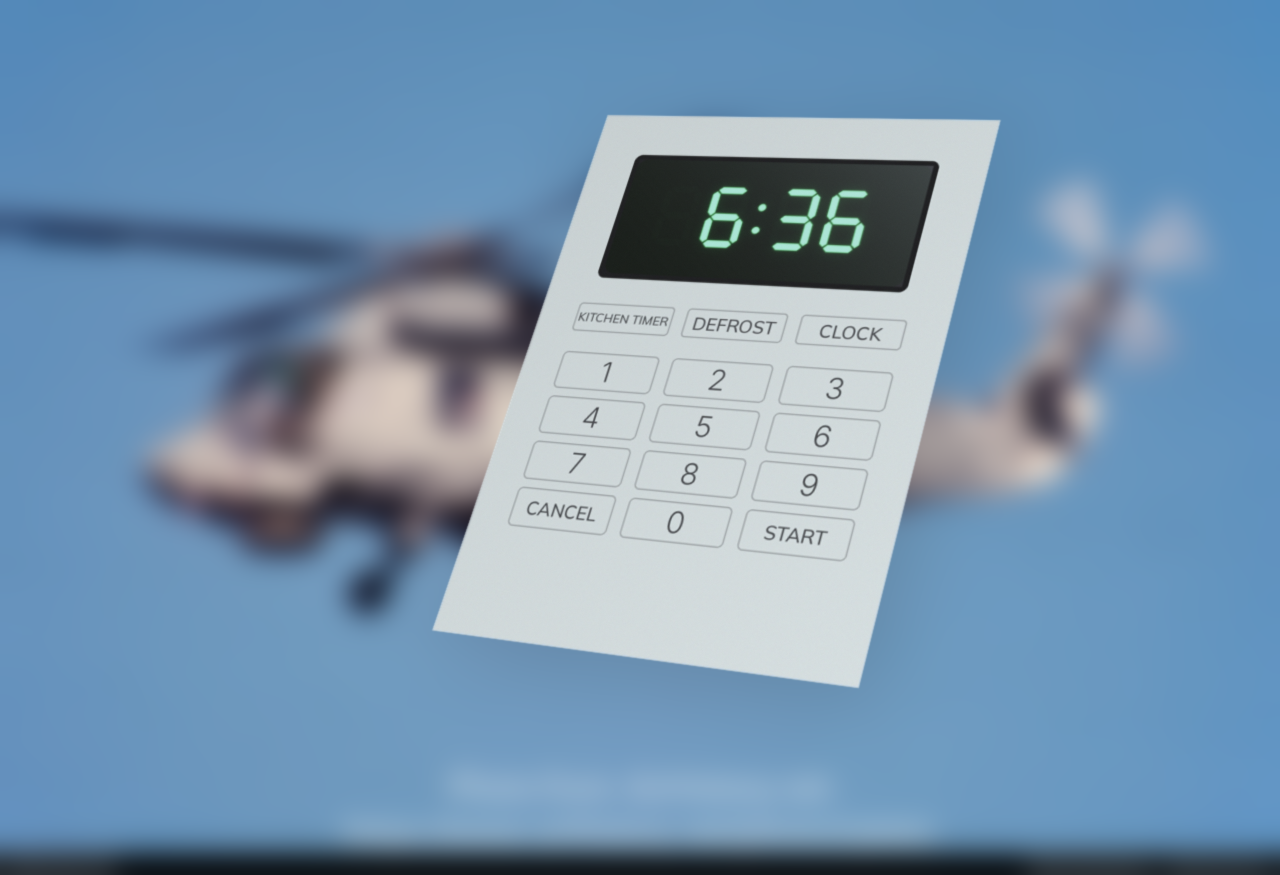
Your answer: **6:36**
